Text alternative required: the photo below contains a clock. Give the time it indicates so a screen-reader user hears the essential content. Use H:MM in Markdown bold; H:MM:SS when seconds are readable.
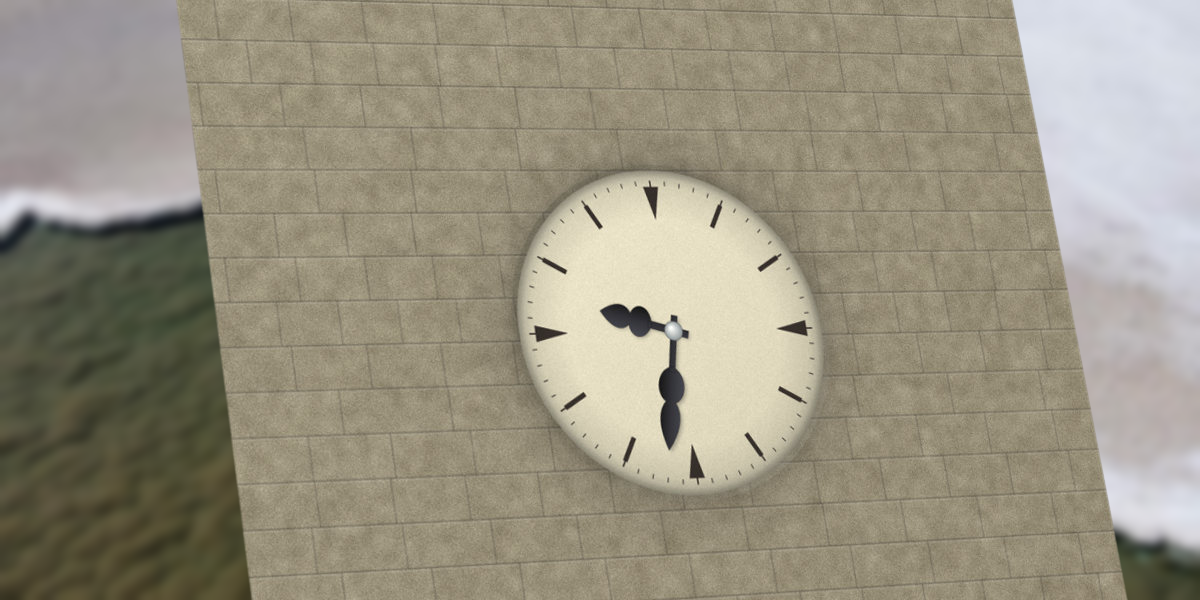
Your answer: **9:32**
